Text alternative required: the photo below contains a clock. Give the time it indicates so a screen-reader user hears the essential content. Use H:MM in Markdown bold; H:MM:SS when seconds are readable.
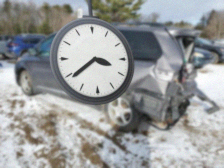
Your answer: **3:39**
